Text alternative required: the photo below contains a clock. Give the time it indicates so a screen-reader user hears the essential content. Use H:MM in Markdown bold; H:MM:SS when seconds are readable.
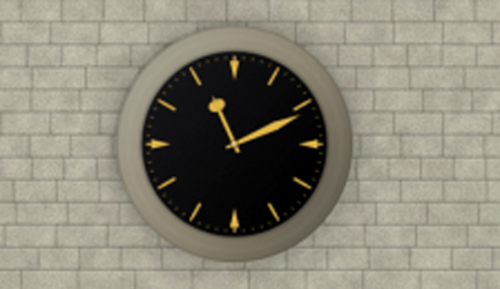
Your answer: **11:11**
